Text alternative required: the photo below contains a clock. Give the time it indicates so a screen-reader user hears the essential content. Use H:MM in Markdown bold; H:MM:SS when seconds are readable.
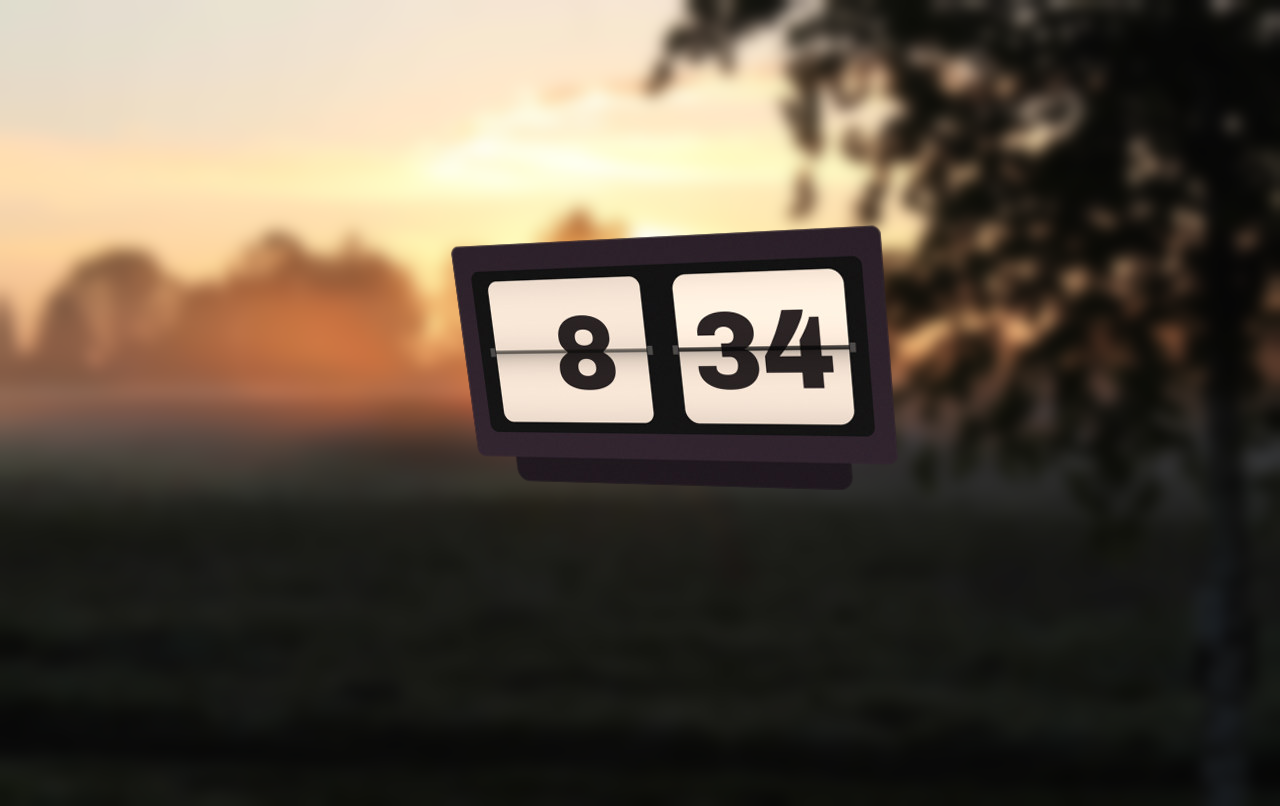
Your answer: **8:34**
